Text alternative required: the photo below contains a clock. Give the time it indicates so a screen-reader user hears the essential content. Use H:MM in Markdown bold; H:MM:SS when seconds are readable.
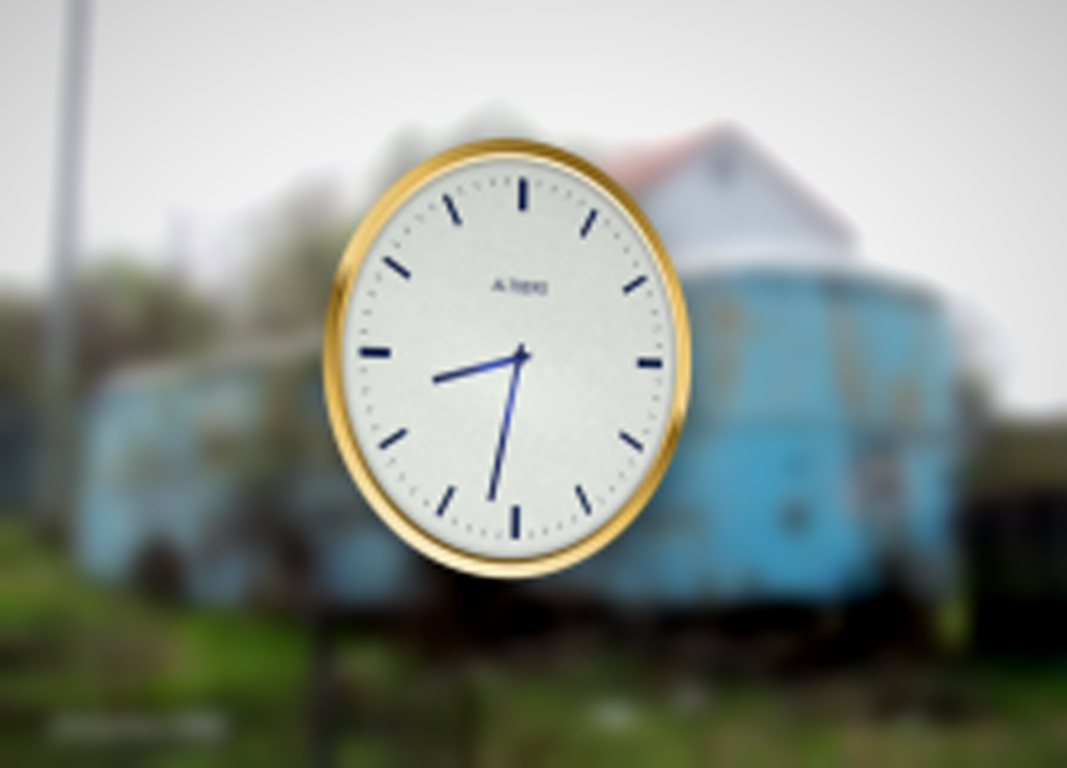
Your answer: **8:32**
